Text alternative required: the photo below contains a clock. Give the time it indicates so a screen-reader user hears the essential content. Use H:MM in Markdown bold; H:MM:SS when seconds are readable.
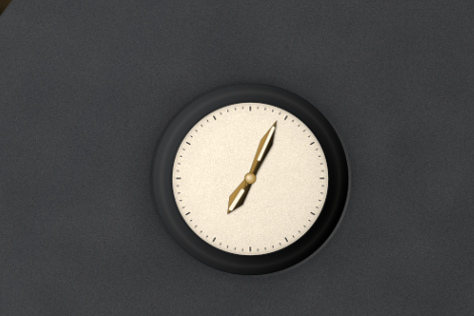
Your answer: **7:04**
